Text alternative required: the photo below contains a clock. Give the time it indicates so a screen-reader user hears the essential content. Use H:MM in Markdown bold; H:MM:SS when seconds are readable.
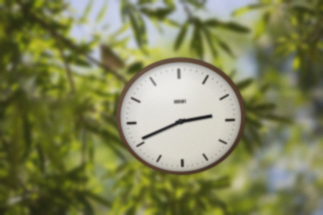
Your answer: **2:41**
